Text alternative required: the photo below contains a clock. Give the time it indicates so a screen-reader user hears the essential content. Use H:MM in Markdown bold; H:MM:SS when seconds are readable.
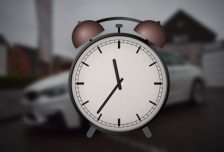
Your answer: **11:36**
